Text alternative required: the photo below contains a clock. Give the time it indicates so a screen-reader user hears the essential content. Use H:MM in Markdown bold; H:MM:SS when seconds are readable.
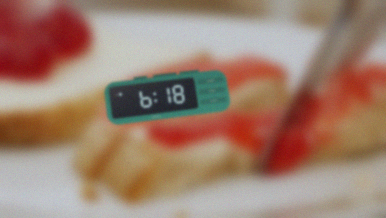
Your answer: **6:18**
